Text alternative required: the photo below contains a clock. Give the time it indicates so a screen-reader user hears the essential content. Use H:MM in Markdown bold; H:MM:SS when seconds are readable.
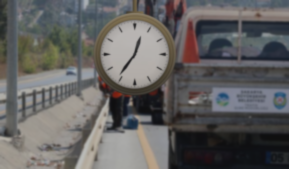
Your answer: **12:36**
